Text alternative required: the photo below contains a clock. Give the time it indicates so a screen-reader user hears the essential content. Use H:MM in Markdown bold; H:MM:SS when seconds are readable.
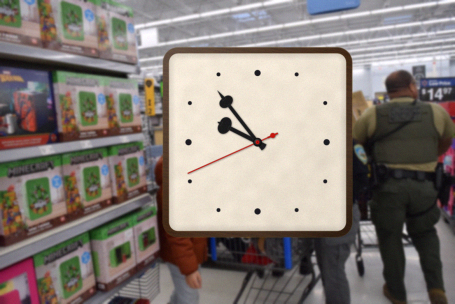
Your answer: **9:53:41**
